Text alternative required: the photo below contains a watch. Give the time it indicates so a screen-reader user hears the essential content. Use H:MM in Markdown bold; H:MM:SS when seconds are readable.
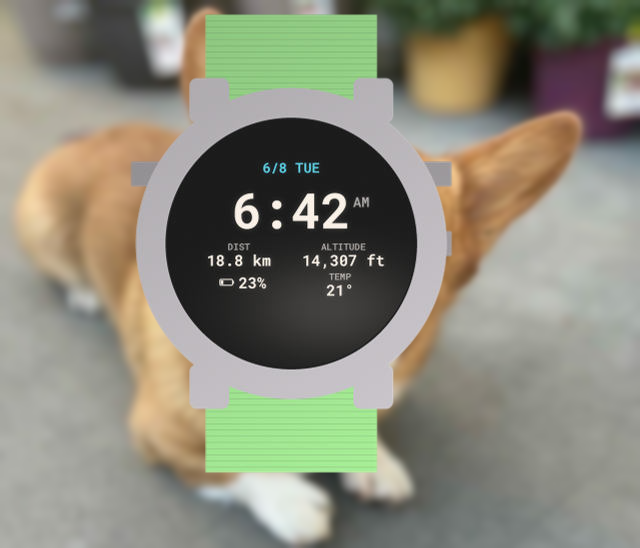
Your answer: **6:42**
